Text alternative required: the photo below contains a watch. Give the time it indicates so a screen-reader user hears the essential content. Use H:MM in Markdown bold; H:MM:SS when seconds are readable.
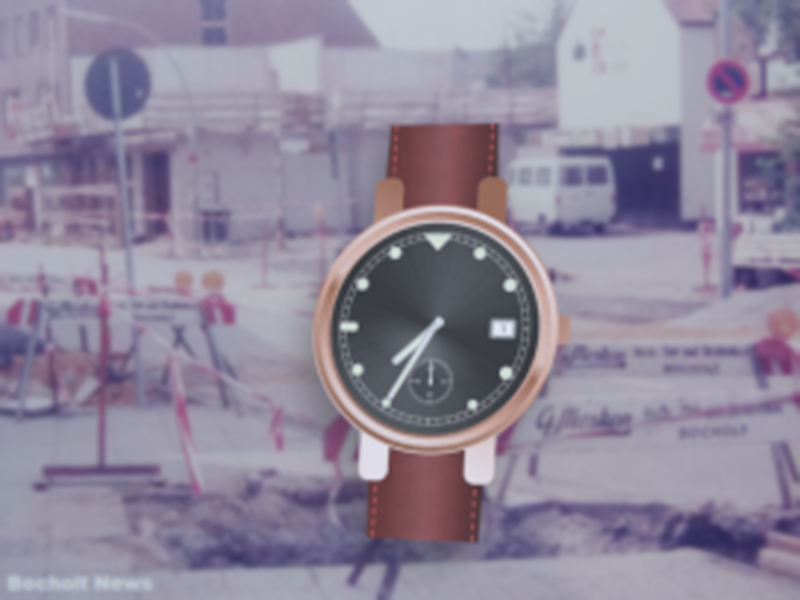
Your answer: **7:35**
